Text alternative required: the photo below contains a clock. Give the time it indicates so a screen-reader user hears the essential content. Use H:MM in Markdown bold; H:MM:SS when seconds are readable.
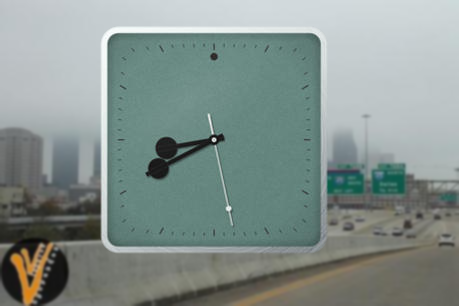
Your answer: **8:40:28**
